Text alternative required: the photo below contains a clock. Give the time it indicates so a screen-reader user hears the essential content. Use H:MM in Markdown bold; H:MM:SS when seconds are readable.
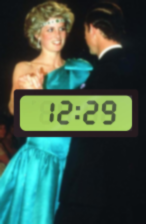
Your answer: **12:29**
